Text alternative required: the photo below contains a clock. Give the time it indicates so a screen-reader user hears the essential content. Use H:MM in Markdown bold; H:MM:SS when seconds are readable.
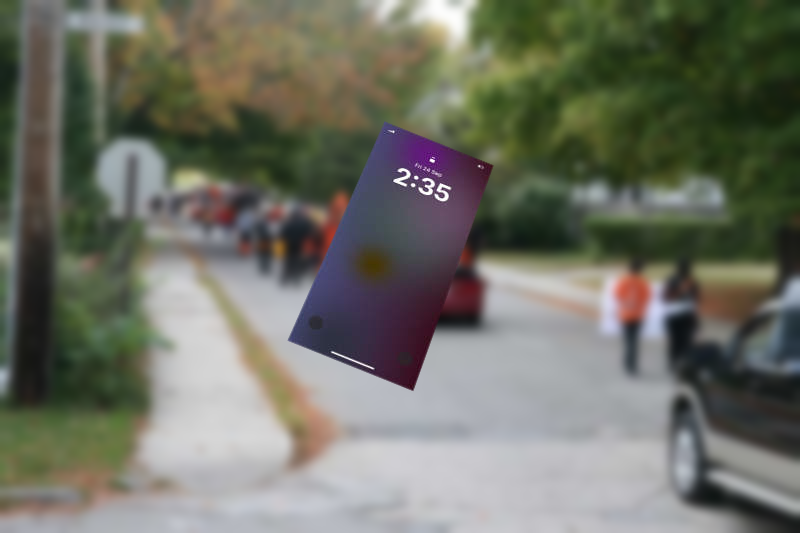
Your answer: **2:35**
